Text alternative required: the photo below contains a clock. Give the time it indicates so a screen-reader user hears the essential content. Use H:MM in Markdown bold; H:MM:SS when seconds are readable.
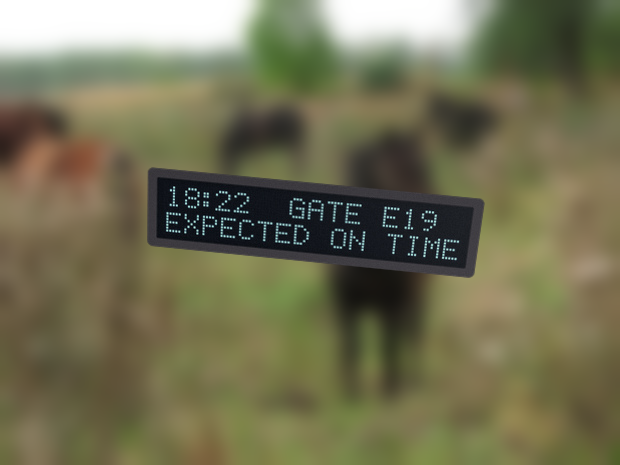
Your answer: **18:22**
